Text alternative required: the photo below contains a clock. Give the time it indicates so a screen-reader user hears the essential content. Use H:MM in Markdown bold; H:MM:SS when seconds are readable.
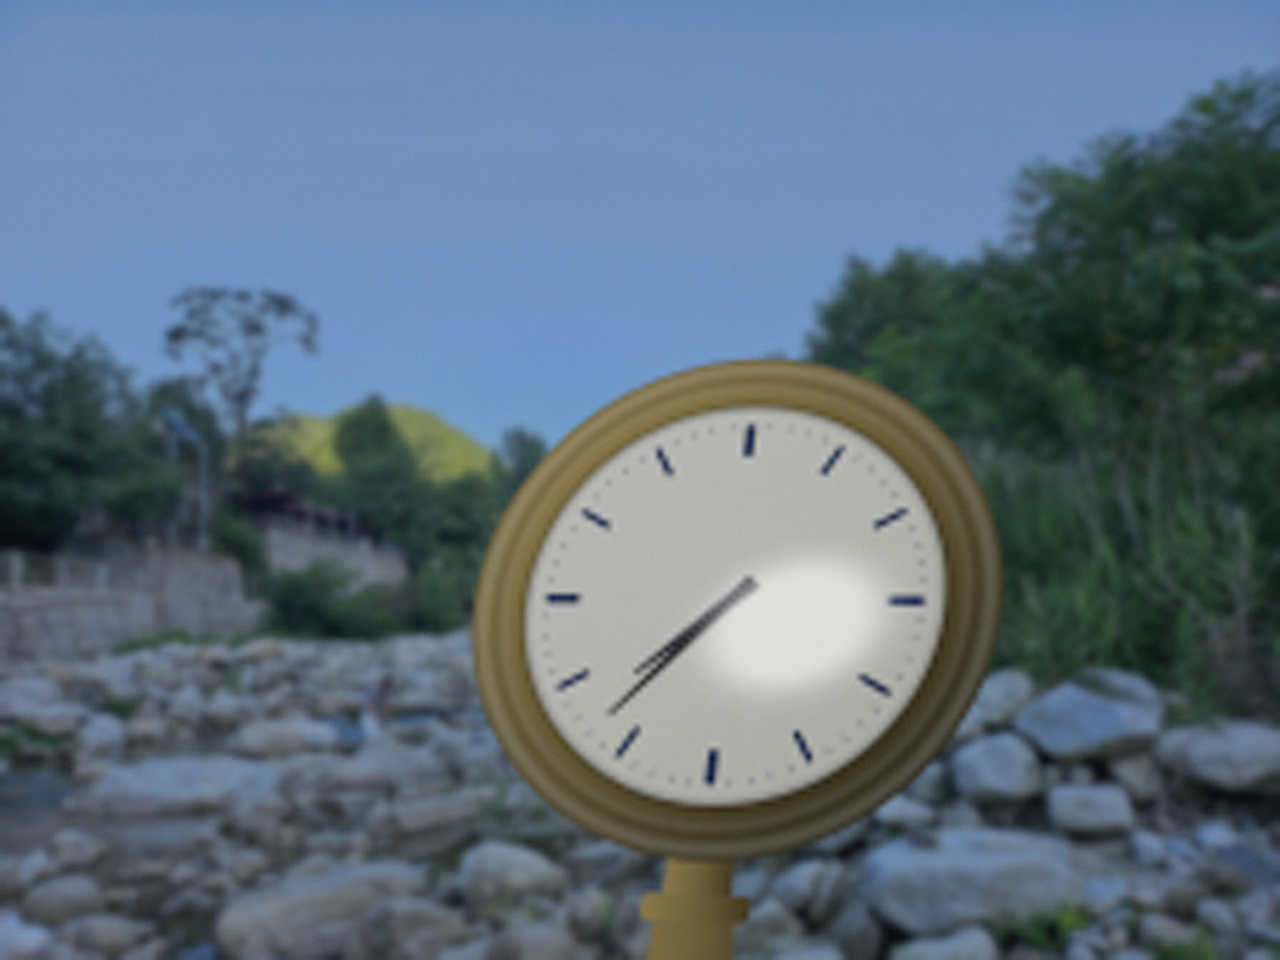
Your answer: **7:37**
